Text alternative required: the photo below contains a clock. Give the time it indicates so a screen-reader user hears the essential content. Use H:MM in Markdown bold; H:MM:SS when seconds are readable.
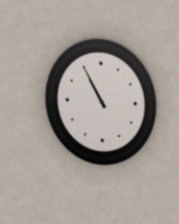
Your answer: **10:55**
